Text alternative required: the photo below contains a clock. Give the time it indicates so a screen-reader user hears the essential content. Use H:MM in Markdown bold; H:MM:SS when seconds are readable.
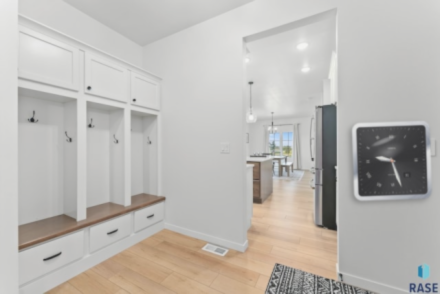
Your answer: **9:27**
